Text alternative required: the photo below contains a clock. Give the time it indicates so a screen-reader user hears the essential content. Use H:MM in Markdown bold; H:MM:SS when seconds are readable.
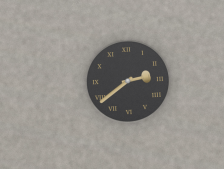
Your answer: **2:39**
